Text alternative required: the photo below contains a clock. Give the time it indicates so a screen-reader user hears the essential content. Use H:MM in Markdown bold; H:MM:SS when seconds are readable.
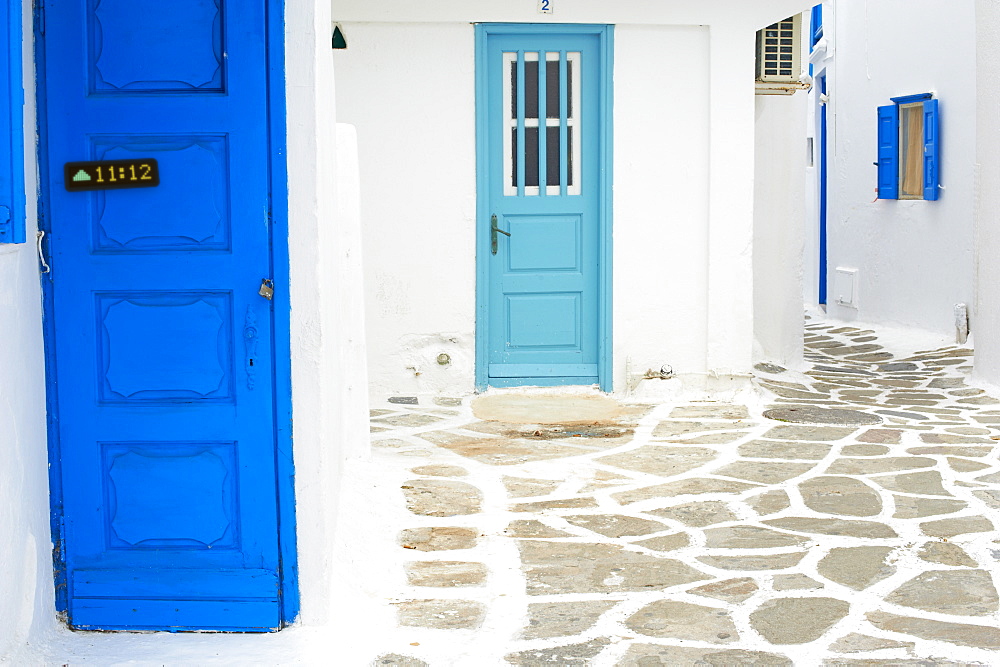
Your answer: **11:12**
